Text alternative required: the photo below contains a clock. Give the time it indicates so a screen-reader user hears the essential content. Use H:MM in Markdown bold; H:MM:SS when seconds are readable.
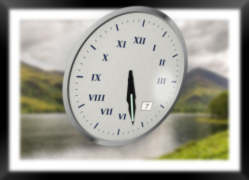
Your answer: **5:27**
